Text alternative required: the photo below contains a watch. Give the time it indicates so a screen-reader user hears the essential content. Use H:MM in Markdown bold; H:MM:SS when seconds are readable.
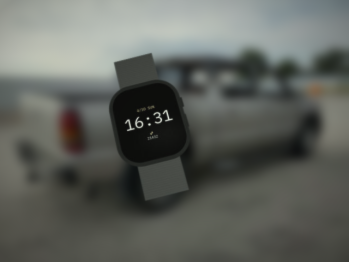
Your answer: **16:31**
